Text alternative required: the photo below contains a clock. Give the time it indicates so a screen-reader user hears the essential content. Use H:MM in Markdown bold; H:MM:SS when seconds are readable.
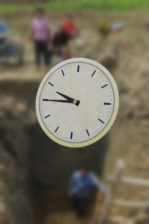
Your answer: **9:45**
